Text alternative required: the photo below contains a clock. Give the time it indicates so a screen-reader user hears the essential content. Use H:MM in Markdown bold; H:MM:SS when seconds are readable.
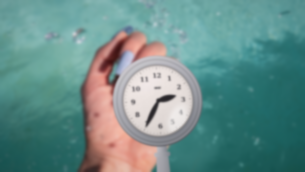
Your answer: **2:35**
